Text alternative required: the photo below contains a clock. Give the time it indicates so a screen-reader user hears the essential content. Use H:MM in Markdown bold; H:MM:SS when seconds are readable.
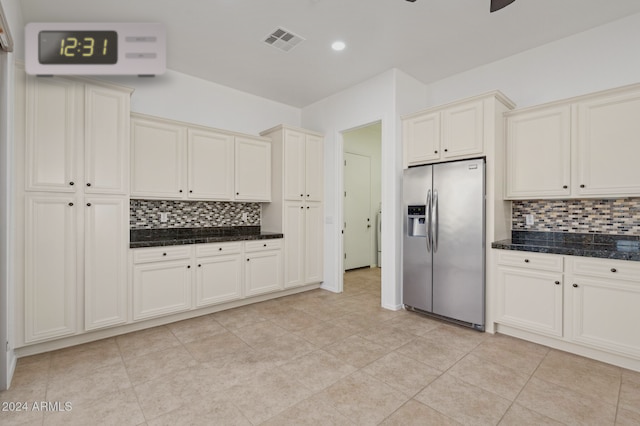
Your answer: **12:31**
